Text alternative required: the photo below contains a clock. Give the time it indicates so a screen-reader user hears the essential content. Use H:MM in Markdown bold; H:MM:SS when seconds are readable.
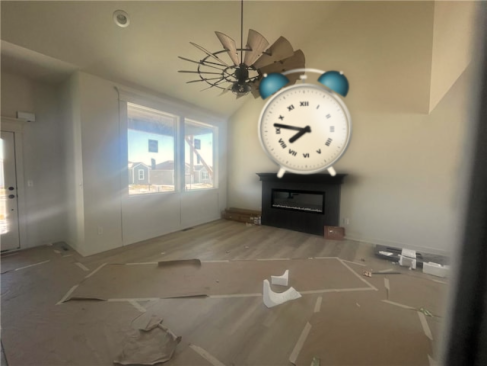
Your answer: **7:47**
